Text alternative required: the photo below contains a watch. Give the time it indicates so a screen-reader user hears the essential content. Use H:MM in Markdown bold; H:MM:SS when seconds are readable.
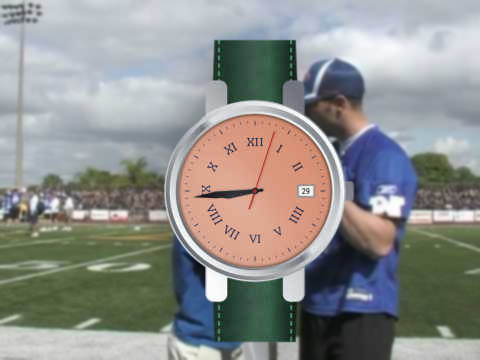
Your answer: **8:44:03**
